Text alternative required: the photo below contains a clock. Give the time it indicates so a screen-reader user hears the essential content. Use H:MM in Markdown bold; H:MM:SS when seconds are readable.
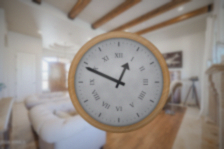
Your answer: **12:49**
